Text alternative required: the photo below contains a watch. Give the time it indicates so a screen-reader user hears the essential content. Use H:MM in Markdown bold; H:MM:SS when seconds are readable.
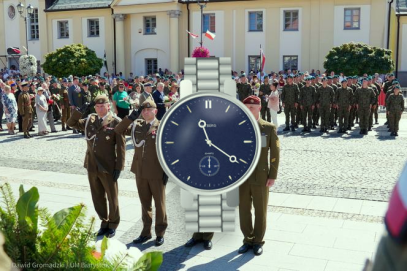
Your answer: **11:21**
